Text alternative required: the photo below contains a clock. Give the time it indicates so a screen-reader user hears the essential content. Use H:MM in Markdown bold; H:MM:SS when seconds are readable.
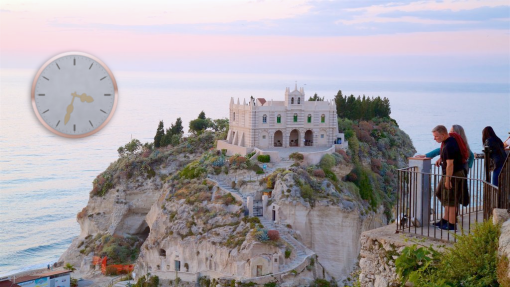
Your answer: **3:33**
